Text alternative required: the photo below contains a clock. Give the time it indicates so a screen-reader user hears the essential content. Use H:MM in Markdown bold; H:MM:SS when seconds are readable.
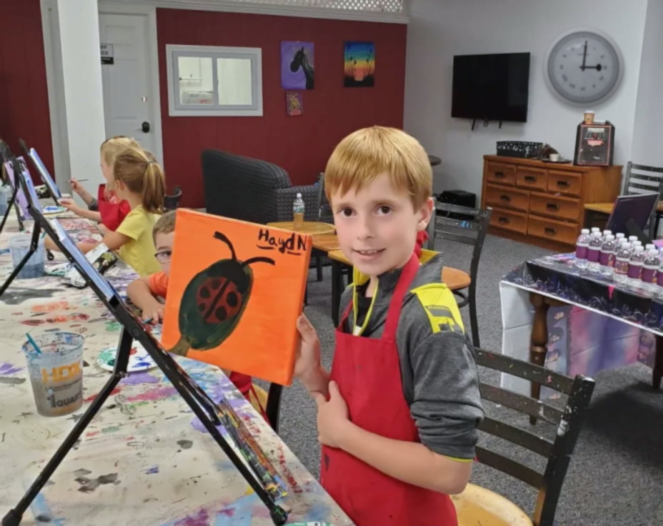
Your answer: **3:01**
